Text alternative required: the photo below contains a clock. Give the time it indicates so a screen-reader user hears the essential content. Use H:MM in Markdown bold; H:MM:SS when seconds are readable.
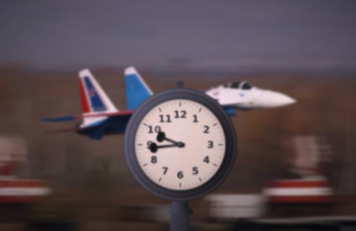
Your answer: **9:44**
